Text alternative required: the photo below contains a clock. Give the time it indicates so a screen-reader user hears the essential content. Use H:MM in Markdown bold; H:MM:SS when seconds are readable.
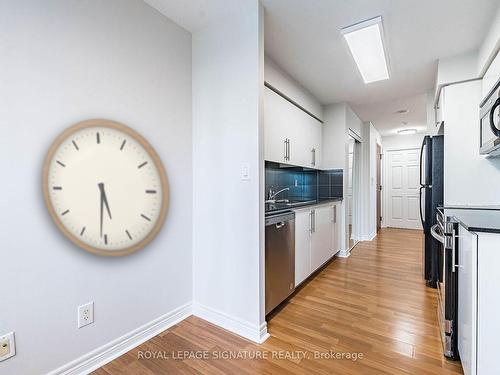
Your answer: **5:31**
